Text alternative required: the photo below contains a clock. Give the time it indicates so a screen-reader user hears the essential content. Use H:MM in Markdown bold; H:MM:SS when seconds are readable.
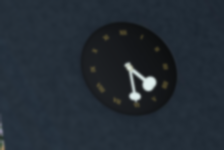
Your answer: **4:30**
